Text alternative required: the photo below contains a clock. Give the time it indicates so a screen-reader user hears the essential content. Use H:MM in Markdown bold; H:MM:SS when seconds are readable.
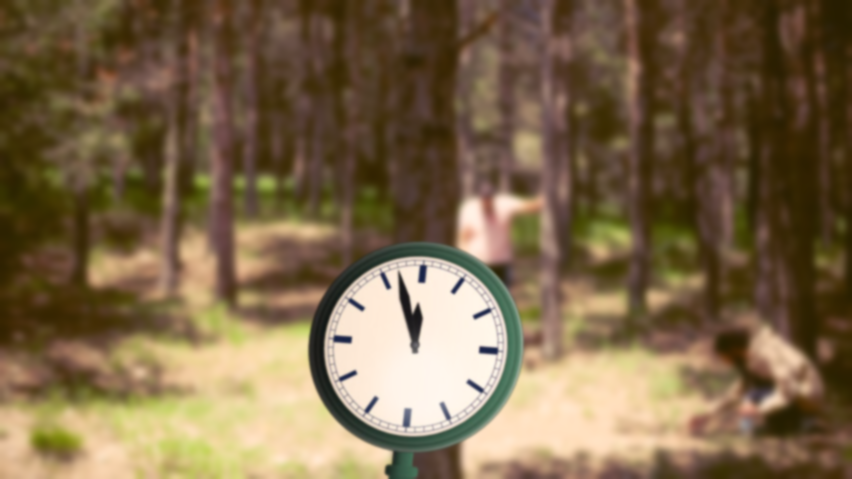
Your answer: **11:57**
